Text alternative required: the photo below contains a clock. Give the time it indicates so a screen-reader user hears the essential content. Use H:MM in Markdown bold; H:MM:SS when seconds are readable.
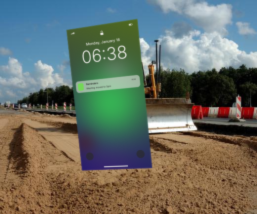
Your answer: **6:38**
